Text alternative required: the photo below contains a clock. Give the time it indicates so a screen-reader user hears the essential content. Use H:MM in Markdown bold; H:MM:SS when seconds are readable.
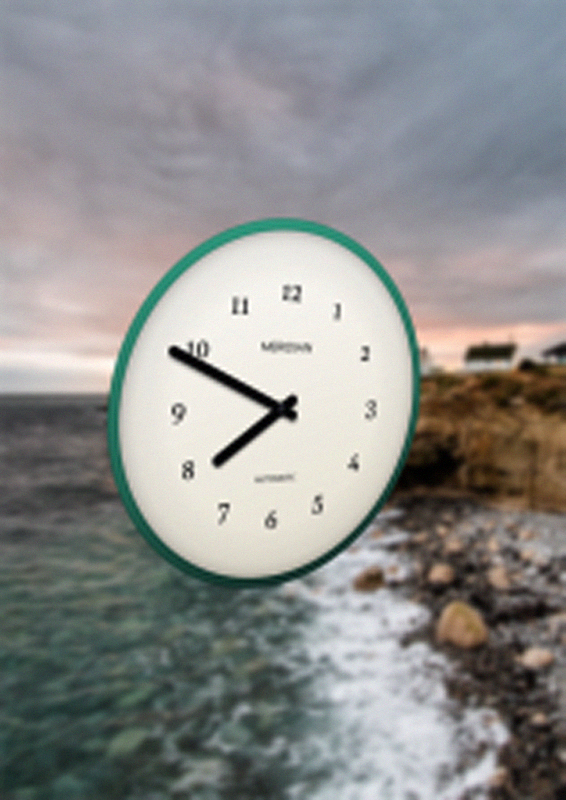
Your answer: **7:49**
